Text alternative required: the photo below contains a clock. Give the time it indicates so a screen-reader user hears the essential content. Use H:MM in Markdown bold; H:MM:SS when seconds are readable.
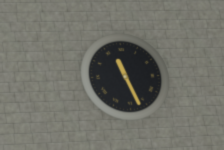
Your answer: **11:27**
